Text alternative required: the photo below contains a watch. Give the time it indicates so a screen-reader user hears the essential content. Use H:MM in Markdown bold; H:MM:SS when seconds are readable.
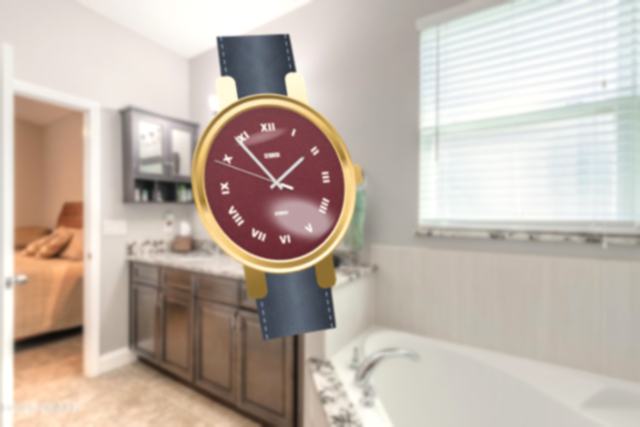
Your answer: **1:53:49**
